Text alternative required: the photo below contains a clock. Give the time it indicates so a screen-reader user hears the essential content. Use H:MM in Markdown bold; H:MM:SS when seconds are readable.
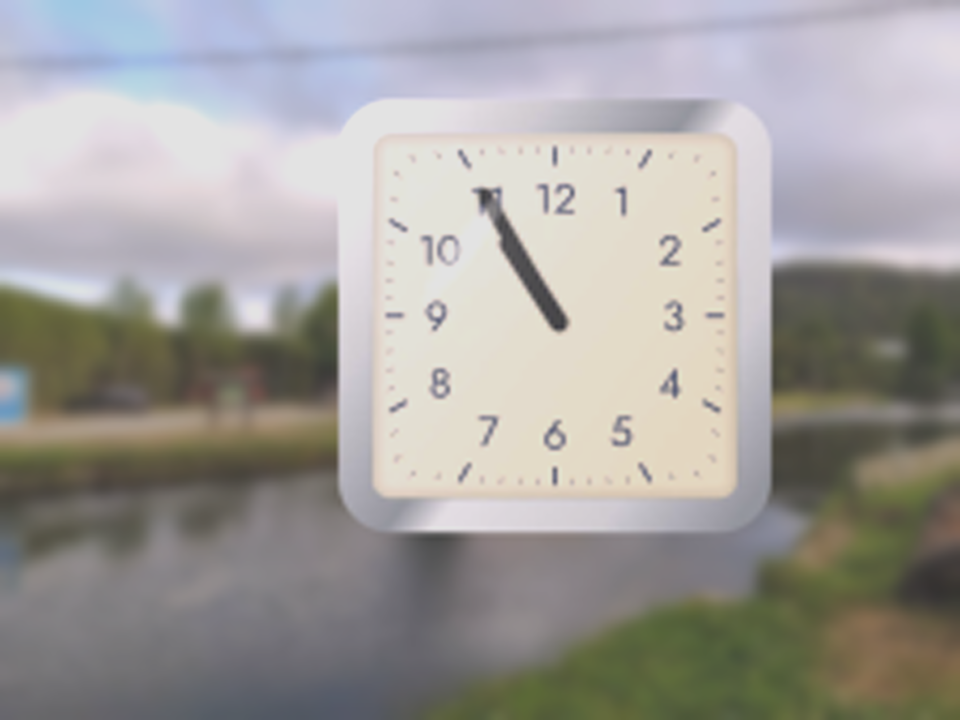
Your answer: **10:55**
